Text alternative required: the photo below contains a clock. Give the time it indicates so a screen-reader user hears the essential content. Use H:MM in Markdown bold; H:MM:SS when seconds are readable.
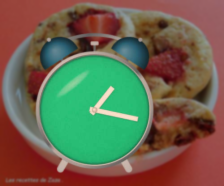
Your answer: **1:17**
